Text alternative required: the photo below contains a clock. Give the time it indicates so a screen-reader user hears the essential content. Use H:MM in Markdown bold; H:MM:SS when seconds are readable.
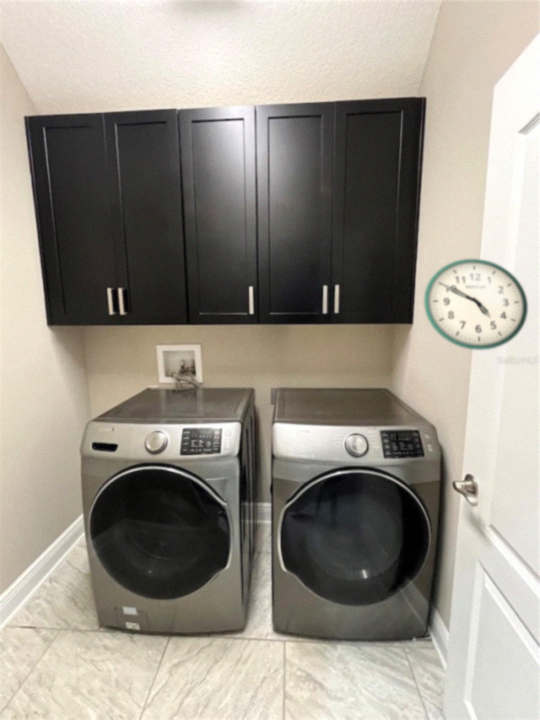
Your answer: **4:50**
